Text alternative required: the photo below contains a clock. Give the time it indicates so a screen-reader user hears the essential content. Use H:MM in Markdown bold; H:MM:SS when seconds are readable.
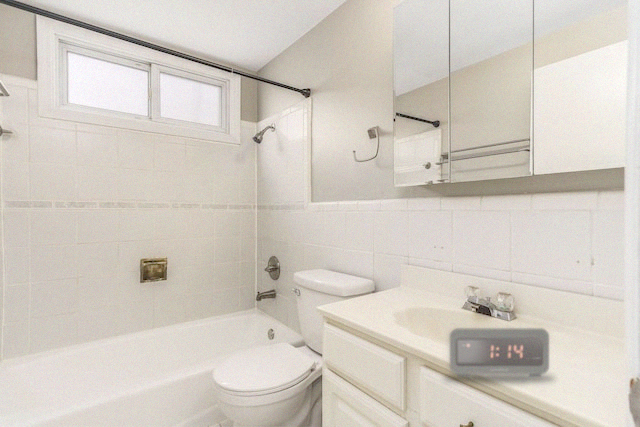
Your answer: **1:14**
